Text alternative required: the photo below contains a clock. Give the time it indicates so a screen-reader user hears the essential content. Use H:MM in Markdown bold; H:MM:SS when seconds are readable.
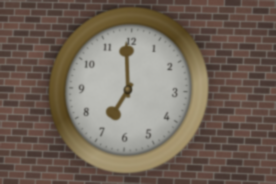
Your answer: **6:59**
